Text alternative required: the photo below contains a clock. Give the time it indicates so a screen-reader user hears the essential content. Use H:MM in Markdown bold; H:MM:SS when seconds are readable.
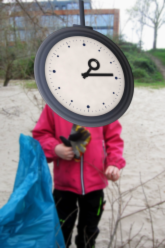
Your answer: **1:14**
